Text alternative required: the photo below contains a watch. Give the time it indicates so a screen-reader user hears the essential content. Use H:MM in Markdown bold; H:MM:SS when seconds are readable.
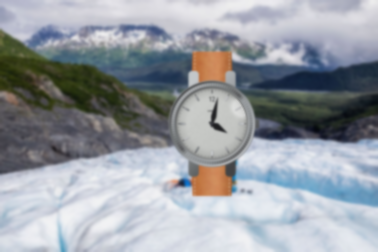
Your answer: **4:02**
